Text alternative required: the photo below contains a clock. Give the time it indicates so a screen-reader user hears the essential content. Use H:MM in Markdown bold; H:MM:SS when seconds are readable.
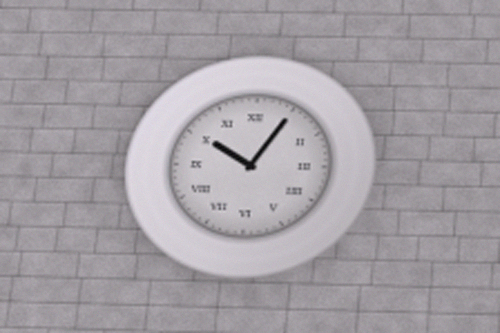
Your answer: **10:05**
